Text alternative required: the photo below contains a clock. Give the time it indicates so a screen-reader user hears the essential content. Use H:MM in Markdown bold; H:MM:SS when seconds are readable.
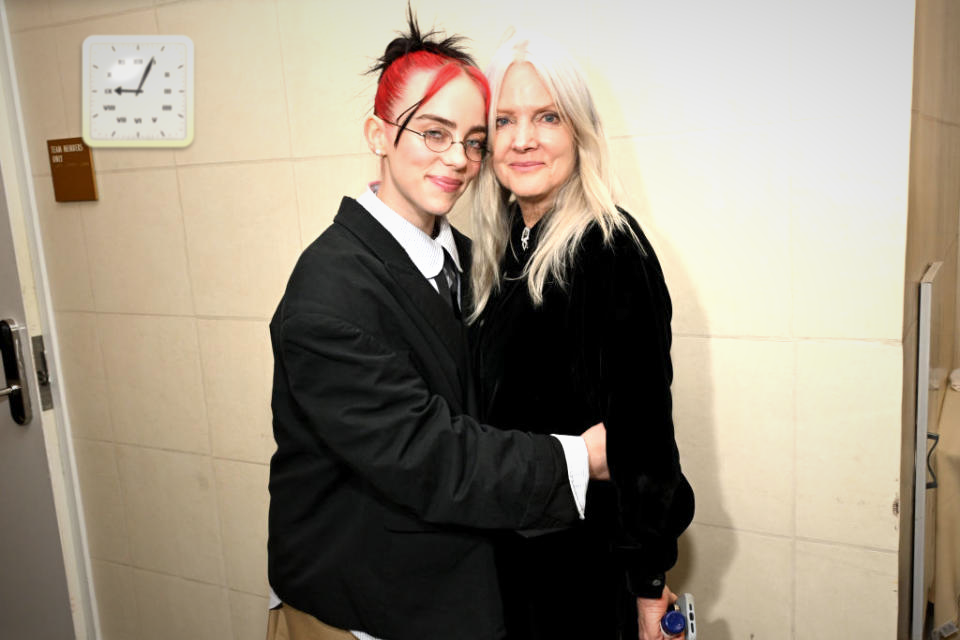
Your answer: **9:04**
